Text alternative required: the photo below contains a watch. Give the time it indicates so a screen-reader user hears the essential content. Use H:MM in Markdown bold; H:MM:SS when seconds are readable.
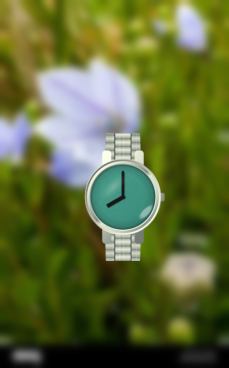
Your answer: **8:00**
